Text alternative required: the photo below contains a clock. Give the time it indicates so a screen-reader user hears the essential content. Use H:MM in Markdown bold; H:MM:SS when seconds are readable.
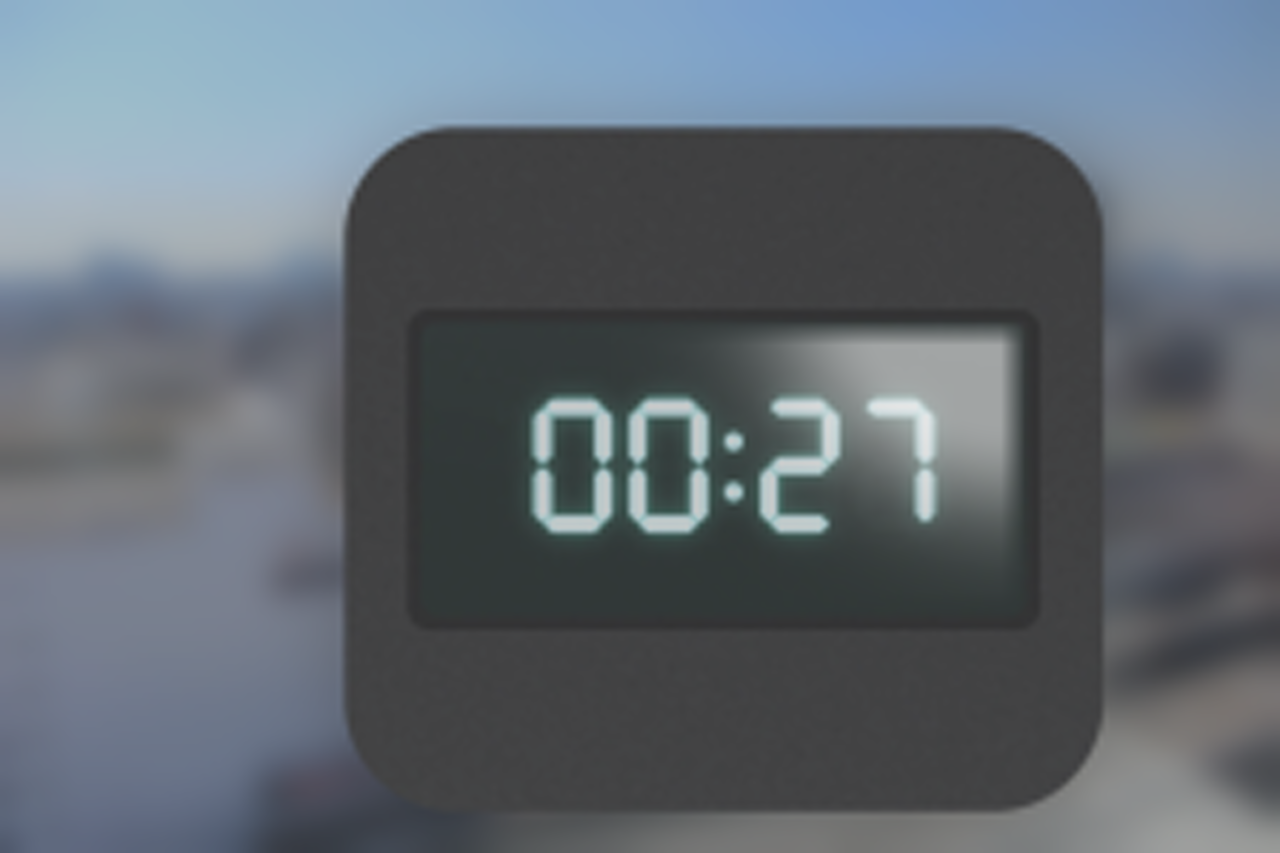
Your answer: **0:27**
